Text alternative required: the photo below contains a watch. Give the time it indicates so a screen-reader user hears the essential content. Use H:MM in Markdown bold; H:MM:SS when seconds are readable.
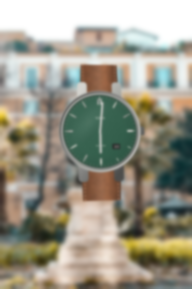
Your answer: **6:01**
